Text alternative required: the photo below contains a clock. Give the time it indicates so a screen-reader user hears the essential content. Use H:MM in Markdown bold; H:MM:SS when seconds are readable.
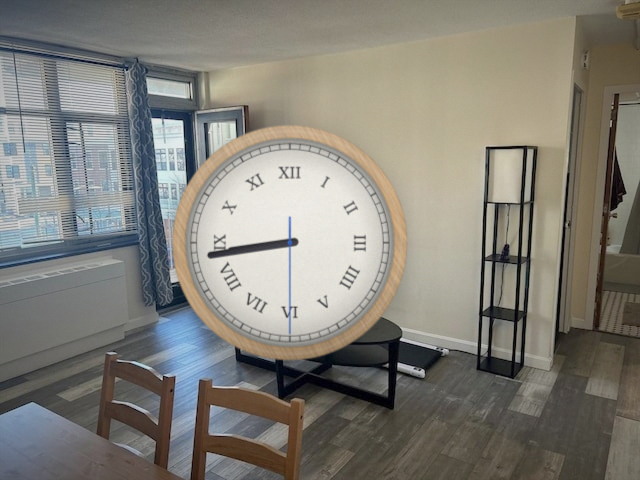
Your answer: **8:43:30**
